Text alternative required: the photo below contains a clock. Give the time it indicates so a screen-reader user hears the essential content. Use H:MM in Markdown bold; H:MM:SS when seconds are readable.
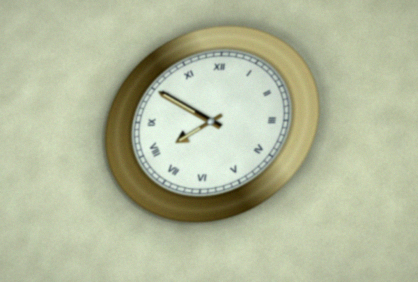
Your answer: **7:50**
